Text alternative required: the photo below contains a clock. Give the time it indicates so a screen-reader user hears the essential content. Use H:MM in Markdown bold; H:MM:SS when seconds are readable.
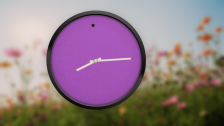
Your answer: **8:15**
